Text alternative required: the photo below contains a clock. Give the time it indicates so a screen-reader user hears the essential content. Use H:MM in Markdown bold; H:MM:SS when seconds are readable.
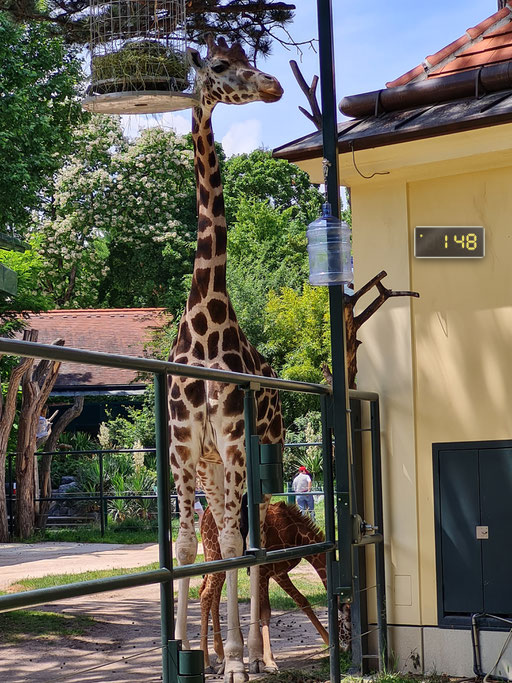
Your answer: **1:48**
